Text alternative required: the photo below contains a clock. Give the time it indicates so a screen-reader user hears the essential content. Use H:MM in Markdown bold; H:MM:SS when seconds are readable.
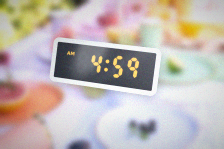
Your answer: **4:59**
